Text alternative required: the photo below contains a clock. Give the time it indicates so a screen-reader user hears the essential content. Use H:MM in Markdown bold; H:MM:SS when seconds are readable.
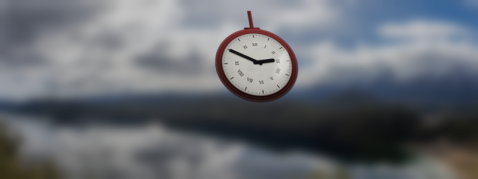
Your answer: **2:50**
